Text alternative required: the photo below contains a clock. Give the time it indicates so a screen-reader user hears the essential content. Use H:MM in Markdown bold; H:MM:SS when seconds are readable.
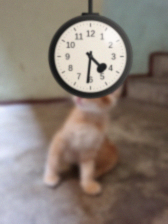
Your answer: **4:31**
